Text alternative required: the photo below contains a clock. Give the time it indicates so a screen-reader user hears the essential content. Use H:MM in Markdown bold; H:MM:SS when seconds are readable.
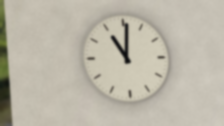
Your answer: **11:01**
